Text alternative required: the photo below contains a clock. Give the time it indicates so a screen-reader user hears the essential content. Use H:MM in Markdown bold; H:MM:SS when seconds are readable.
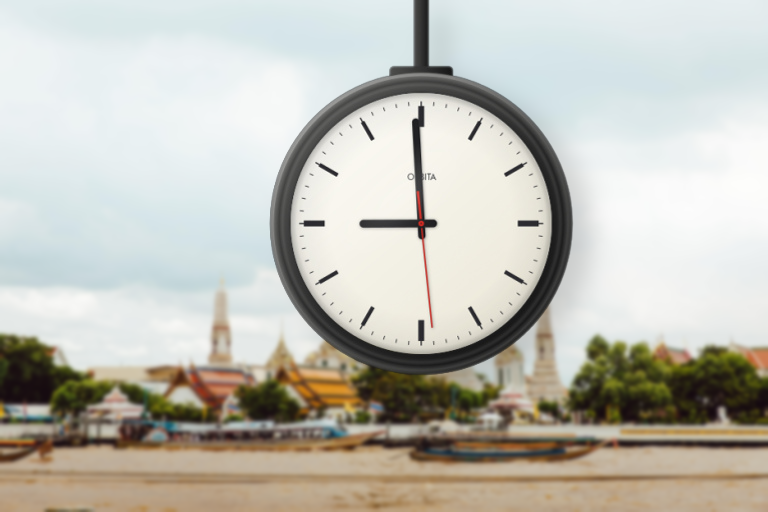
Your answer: **8:59:29**
